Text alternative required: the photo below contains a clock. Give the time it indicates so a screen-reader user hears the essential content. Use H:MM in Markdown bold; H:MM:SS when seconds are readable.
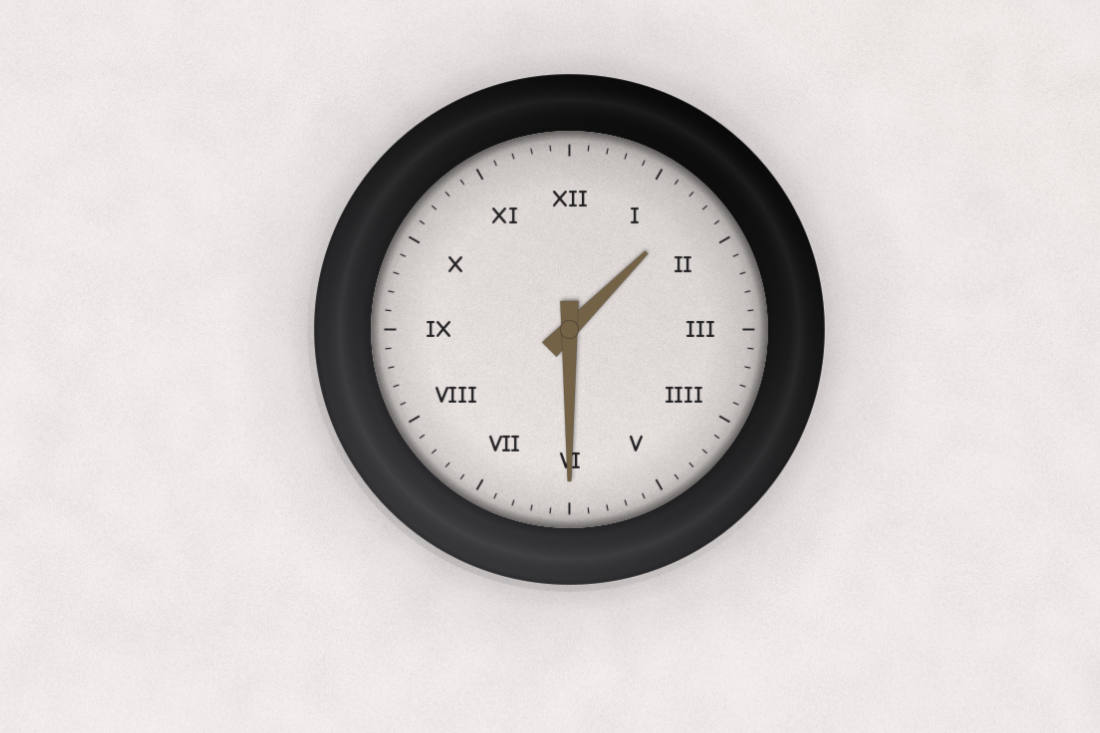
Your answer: **1:30**
